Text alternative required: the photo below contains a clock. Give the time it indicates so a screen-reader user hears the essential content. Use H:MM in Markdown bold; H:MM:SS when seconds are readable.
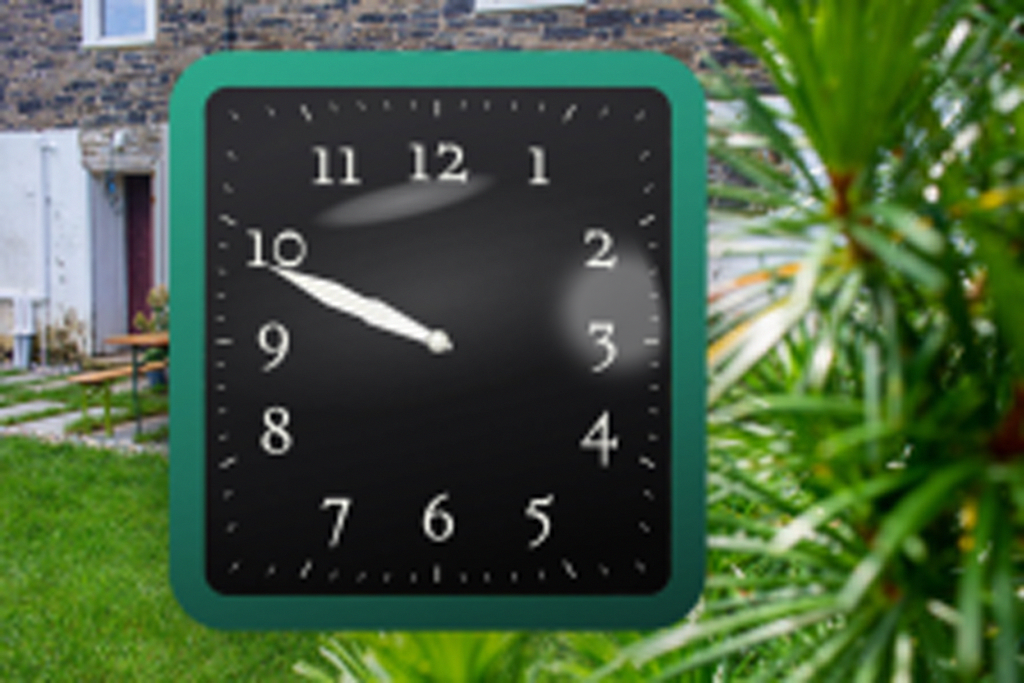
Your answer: **9:49**
